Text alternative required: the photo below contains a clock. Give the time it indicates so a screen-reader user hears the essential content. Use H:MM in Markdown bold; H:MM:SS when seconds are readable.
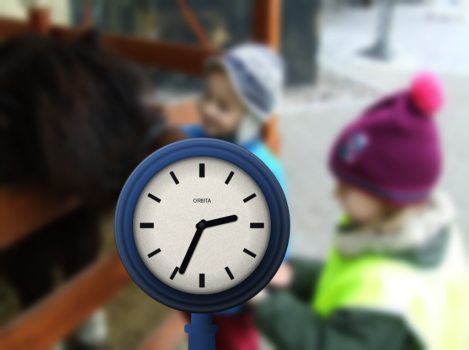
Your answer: **2:34**
